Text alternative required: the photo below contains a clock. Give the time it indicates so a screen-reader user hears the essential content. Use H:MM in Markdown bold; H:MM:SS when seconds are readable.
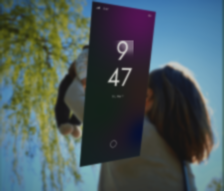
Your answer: **9:47**
